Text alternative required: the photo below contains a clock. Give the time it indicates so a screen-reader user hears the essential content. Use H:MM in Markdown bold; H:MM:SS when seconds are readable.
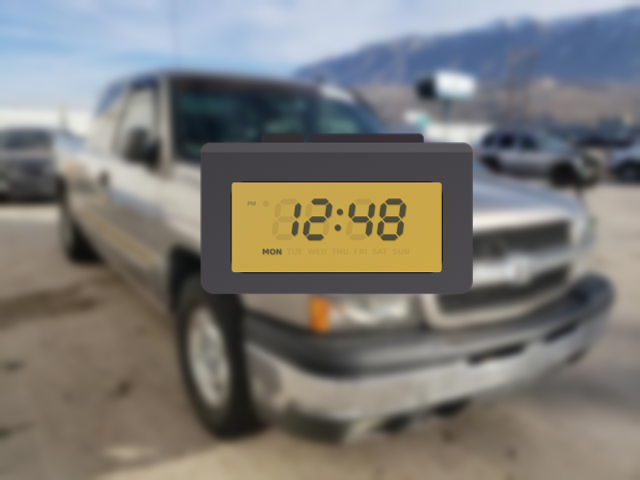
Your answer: **12:48**
